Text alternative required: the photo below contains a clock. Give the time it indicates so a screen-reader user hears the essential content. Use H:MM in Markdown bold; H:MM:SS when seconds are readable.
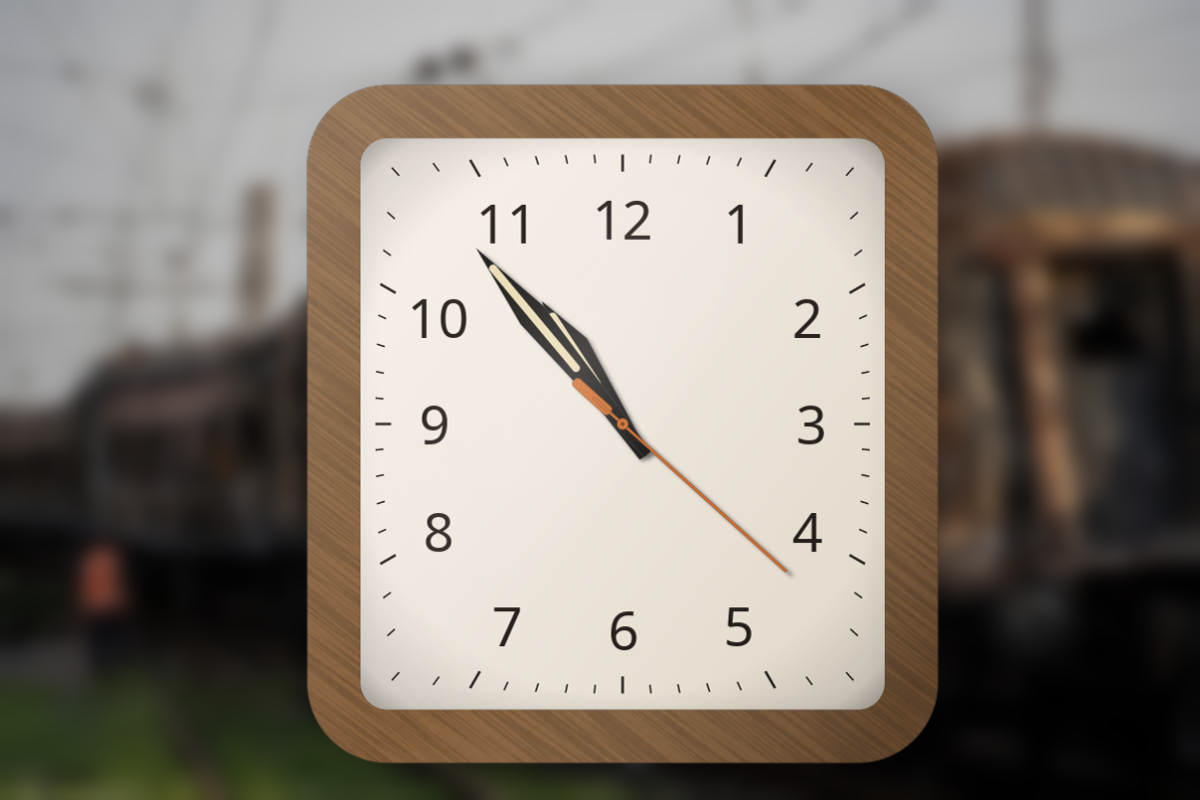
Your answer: **10:53:22**
